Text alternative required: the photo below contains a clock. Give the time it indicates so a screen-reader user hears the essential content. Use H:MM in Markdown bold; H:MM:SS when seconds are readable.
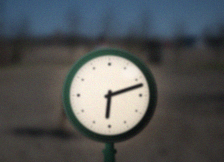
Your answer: **6:12**
